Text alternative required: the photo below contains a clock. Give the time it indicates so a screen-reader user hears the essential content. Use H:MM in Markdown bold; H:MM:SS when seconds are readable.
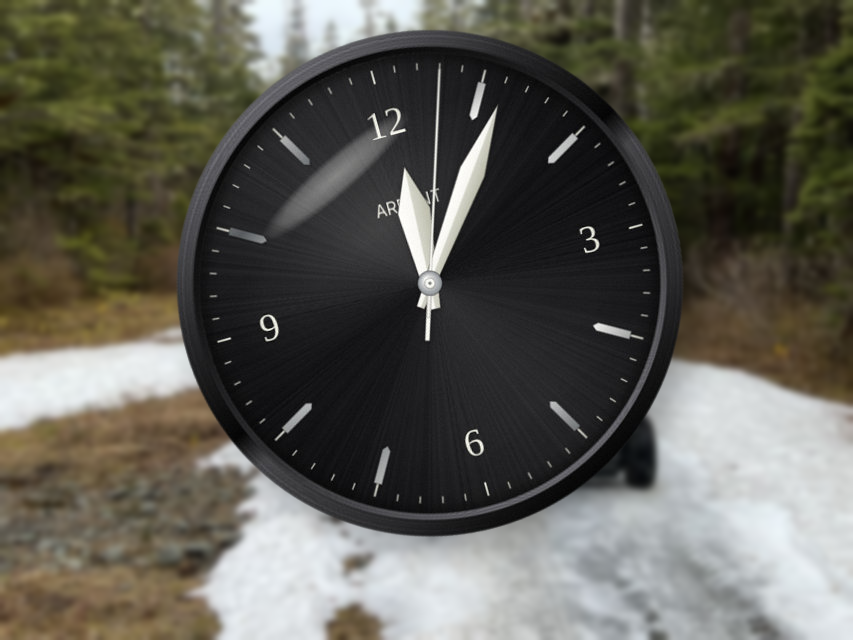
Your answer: **12:06:03**
